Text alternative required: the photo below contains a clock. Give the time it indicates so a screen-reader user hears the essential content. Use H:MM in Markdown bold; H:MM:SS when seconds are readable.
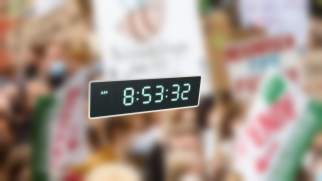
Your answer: **8:53:32**
